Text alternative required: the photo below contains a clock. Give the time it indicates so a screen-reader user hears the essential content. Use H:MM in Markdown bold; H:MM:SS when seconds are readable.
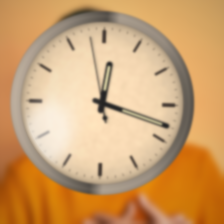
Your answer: **12:17:58**
